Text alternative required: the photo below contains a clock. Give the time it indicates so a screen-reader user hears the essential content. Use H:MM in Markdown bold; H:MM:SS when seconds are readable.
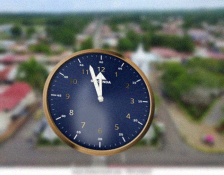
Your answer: **11:57**
